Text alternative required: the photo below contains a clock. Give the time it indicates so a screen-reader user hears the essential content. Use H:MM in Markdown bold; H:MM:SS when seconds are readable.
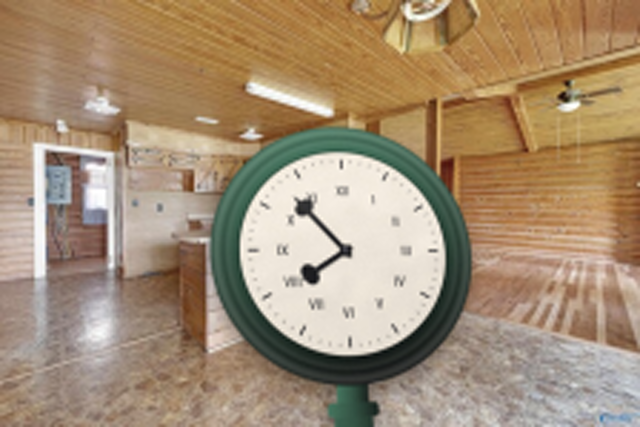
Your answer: **7:53**
